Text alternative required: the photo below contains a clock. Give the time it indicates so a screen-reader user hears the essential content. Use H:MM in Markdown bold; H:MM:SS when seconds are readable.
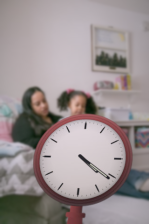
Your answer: **4:21**
